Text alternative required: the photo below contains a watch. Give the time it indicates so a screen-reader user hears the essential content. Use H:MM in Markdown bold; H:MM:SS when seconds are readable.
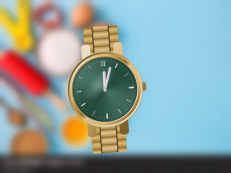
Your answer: **12:03**
